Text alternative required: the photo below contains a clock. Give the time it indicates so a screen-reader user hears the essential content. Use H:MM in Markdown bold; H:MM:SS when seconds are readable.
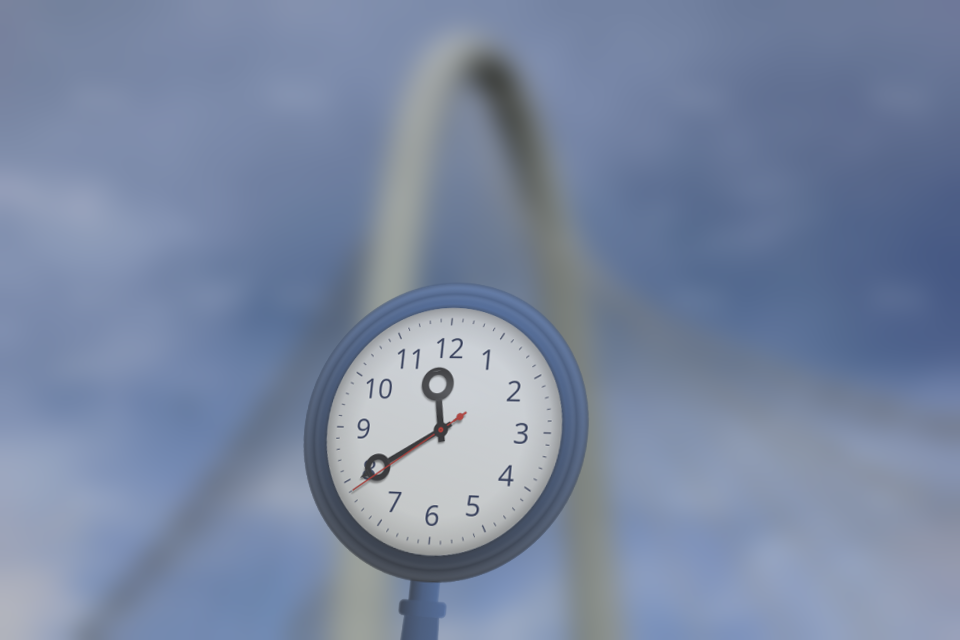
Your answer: **11:39:39**
